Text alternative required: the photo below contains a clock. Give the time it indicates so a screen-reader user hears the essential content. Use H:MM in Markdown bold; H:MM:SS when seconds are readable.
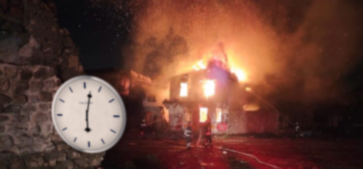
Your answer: **6:02**
